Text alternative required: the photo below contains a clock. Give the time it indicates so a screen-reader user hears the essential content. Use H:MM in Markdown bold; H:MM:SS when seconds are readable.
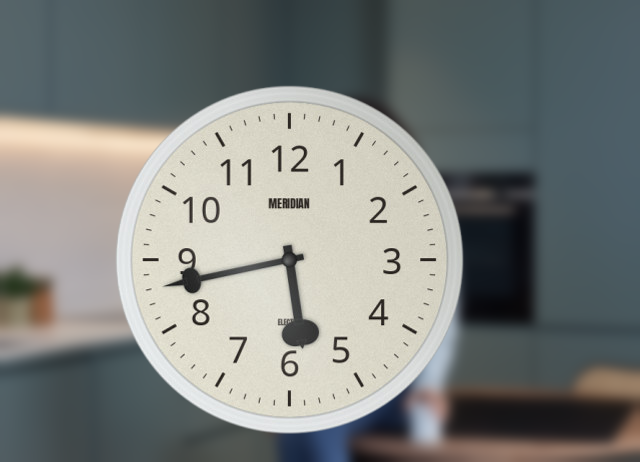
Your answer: **5:43**
